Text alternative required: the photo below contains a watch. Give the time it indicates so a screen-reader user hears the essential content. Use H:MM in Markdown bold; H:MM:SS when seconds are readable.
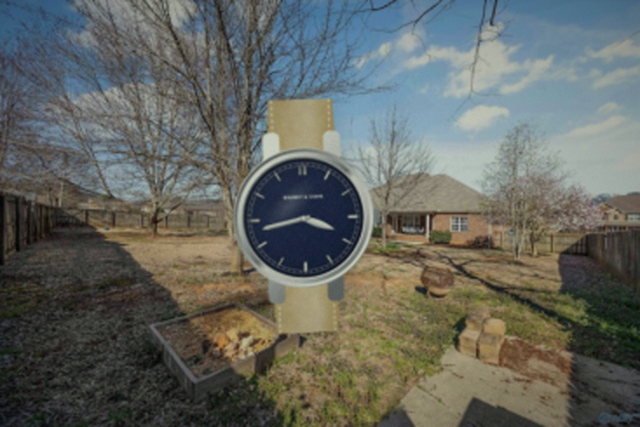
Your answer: **3:43**
